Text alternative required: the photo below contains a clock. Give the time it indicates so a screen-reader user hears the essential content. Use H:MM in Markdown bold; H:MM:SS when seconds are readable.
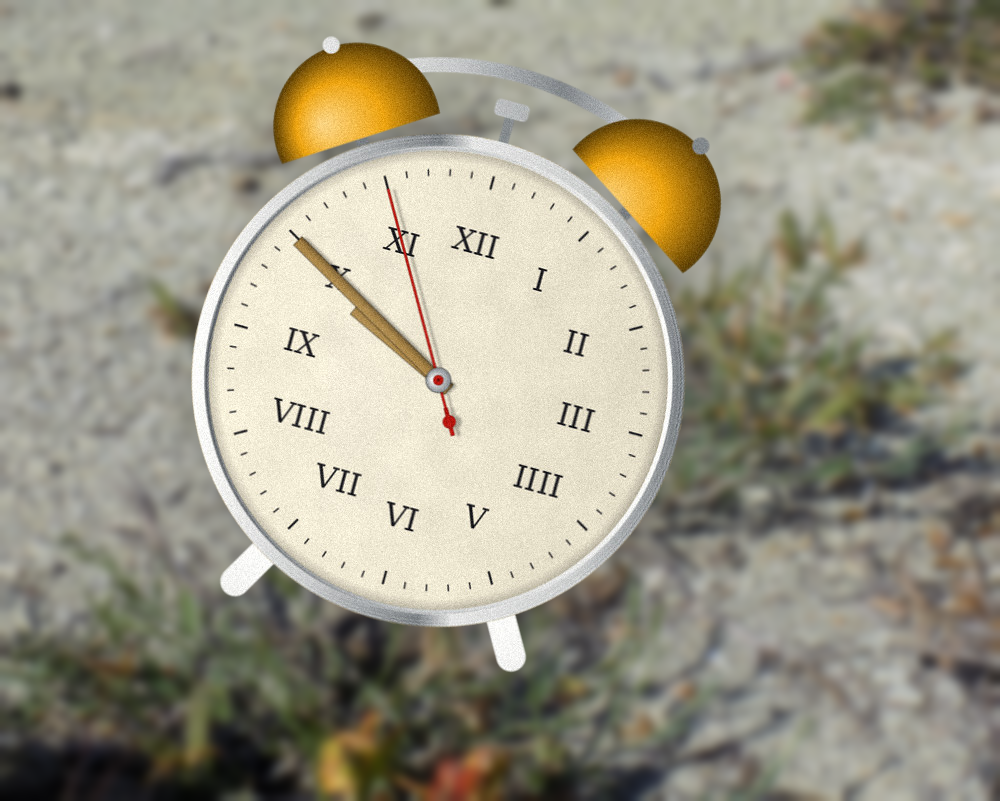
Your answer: **9:49:55**
